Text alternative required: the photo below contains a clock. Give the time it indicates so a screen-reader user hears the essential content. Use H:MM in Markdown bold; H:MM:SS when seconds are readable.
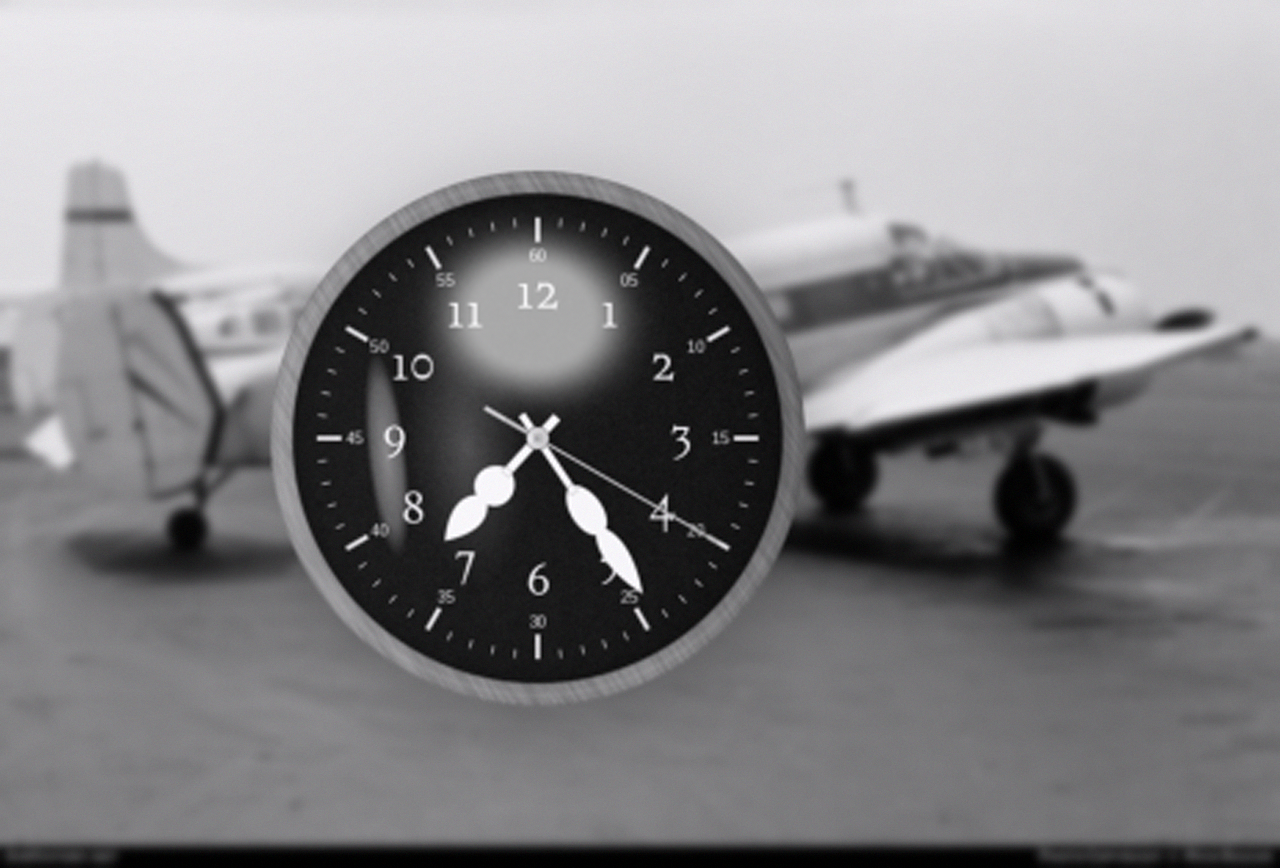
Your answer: **7:24:20**
